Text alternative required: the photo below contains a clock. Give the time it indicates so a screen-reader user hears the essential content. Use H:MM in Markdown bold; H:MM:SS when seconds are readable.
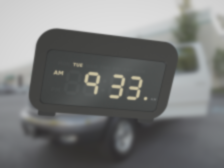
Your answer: **9:33**
